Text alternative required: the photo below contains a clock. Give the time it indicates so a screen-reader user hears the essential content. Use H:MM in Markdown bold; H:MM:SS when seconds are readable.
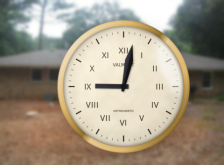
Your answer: **9:02**
